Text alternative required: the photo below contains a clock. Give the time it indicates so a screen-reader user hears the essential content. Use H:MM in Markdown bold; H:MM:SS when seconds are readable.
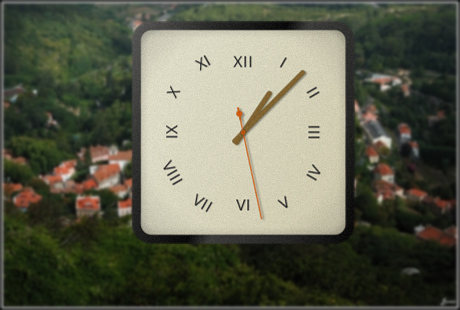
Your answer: **1:07:28**
